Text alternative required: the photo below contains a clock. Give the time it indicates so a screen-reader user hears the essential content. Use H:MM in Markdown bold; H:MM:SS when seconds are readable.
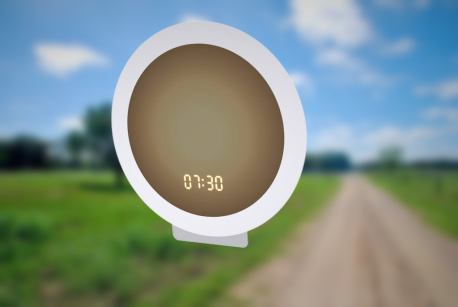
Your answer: **7:30**
